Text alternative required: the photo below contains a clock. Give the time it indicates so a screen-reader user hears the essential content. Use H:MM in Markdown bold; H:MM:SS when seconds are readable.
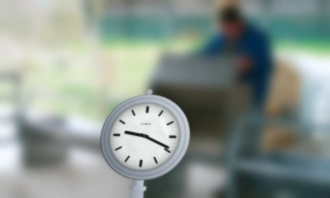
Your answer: **9:19**
